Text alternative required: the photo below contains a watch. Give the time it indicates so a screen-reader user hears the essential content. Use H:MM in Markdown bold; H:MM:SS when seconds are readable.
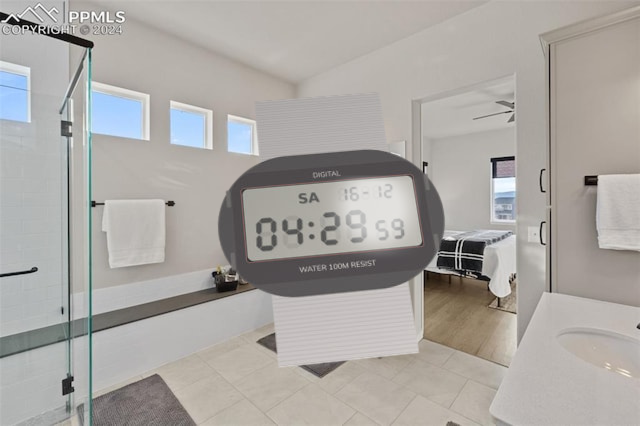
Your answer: **4:29:59**
